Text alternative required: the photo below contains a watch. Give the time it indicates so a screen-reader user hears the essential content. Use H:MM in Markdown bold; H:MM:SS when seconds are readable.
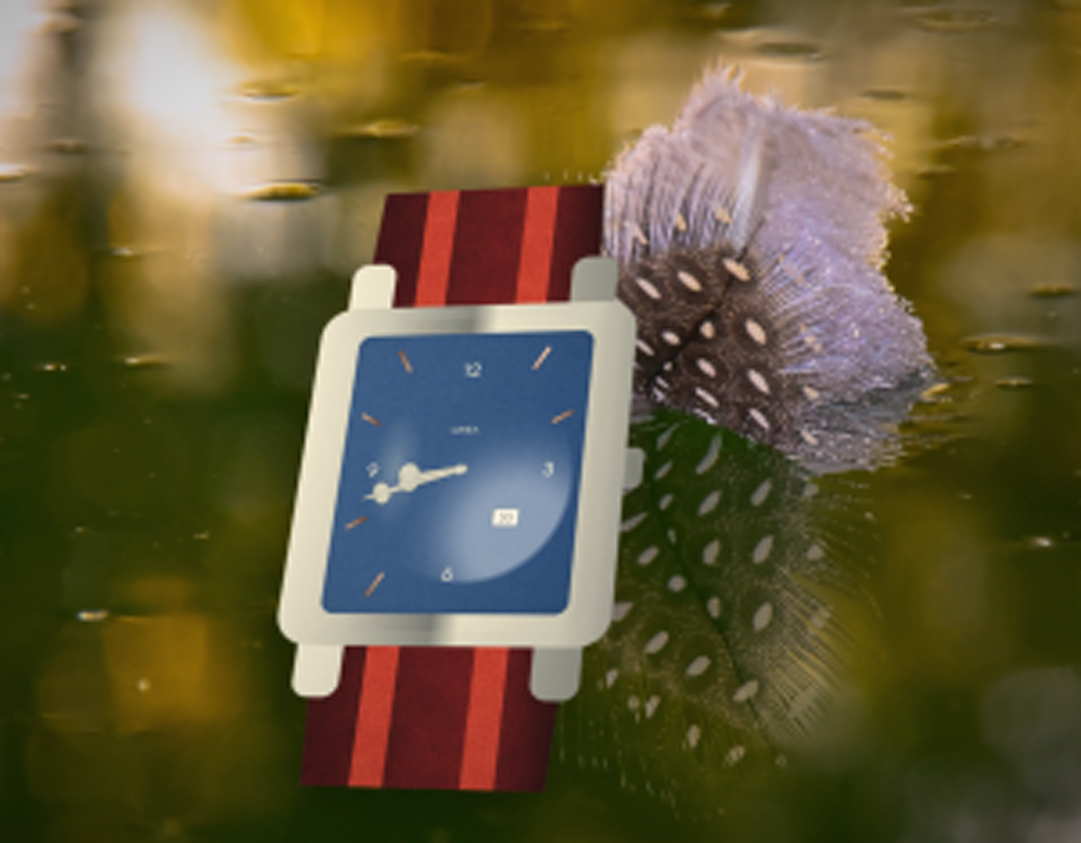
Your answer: **8:42**
